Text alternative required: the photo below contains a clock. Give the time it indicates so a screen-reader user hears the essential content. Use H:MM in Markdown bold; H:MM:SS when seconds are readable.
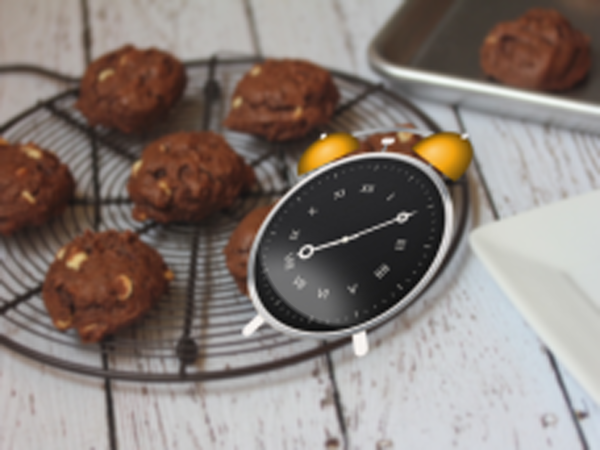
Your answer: **8:10**
